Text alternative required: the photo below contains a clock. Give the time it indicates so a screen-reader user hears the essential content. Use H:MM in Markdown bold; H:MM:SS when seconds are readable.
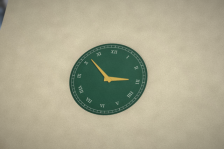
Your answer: **2:52**
